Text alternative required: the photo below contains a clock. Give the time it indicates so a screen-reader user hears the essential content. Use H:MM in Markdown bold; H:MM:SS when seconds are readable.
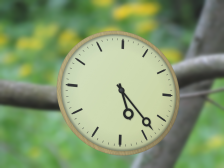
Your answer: **5:23**
